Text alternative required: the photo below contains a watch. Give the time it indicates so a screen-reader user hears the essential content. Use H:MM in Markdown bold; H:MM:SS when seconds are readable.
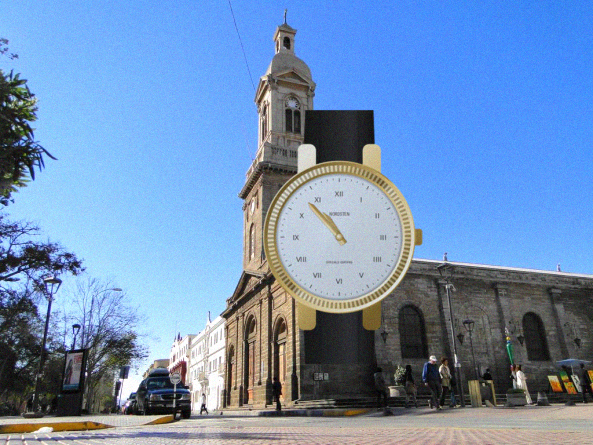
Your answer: **10:53**
